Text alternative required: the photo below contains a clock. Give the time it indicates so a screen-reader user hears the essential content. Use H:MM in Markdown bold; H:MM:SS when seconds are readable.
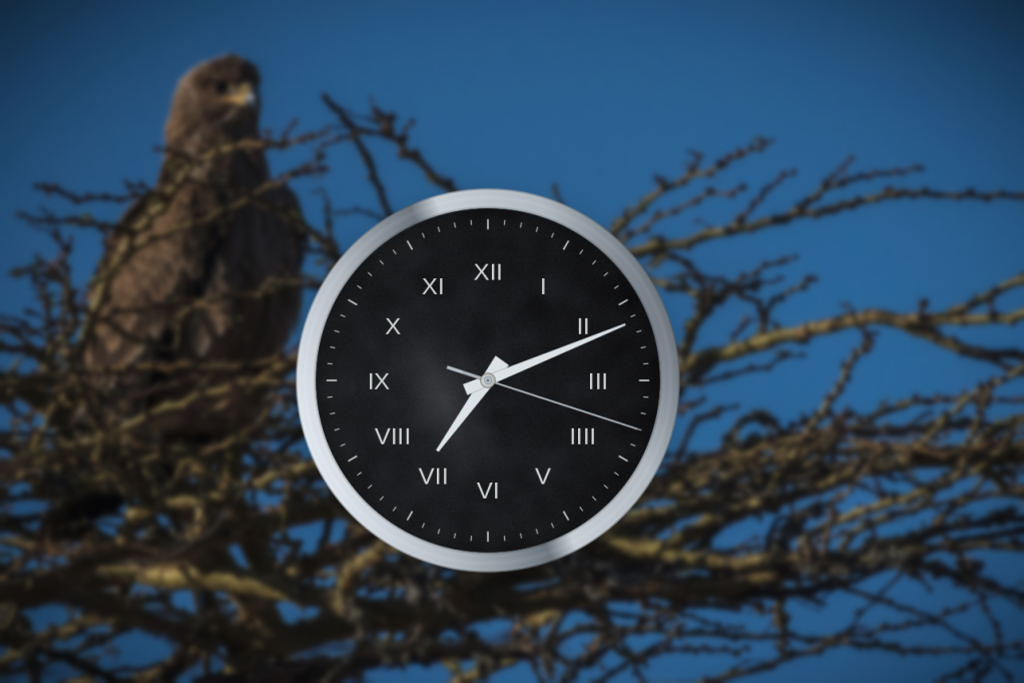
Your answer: **7:11:18**
